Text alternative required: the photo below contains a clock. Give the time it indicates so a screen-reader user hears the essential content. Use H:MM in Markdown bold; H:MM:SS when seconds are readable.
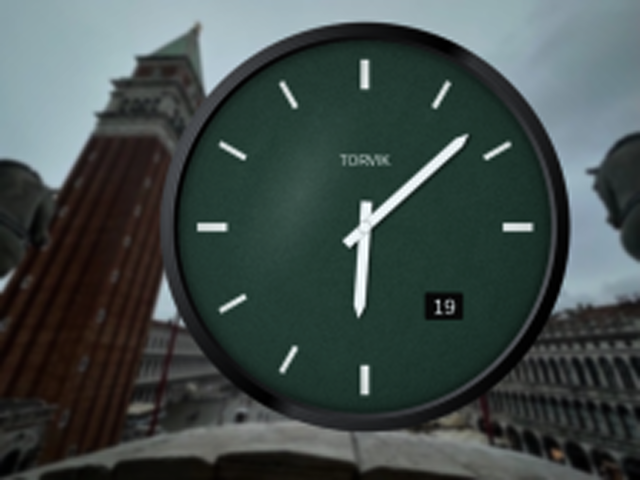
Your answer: **6:08**
